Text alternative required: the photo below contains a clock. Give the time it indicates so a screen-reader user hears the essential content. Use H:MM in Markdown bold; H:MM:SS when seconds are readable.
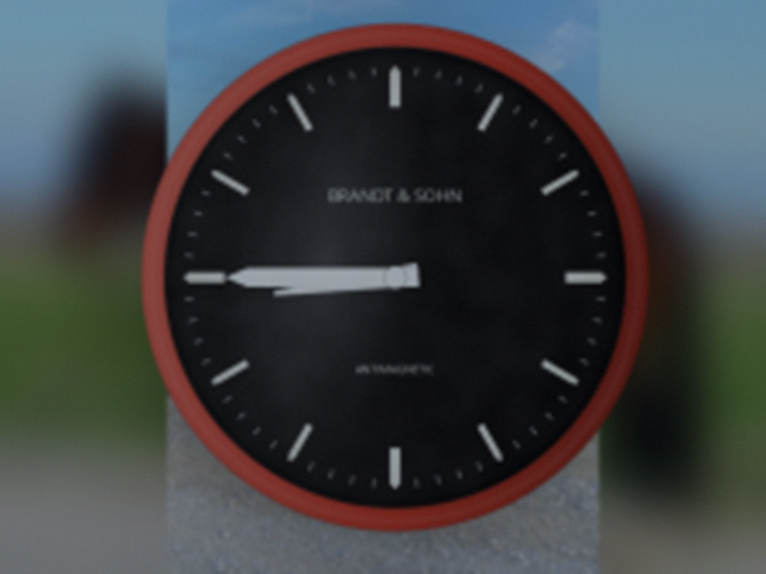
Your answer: **8:45**
